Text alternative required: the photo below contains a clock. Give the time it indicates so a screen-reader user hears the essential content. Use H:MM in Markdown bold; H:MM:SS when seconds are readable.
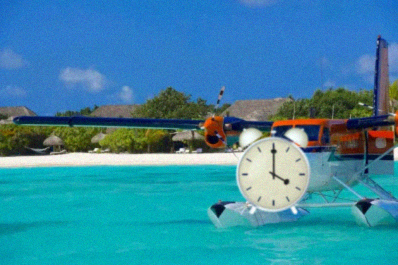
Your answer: **4:00**
